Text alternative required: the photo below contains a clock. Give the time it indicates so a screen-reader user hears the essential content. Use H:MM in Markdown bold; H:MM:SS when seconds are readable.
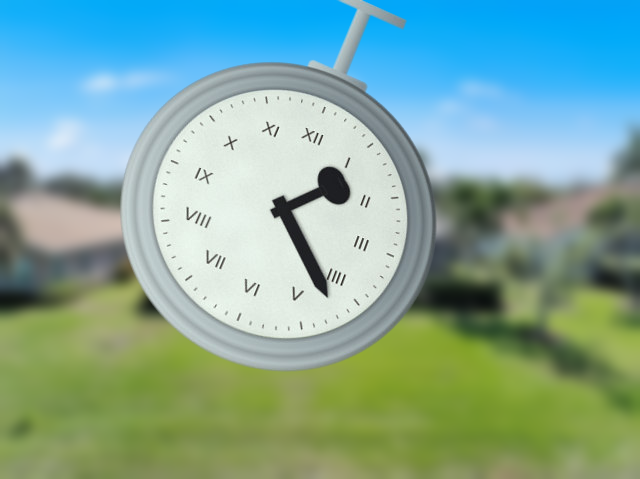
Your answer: **1:22**
